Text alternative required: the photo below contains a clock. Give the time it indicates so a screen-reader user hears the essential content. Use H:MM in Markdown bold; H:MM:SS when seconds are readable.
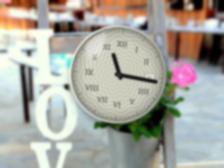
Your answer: **11:16**
